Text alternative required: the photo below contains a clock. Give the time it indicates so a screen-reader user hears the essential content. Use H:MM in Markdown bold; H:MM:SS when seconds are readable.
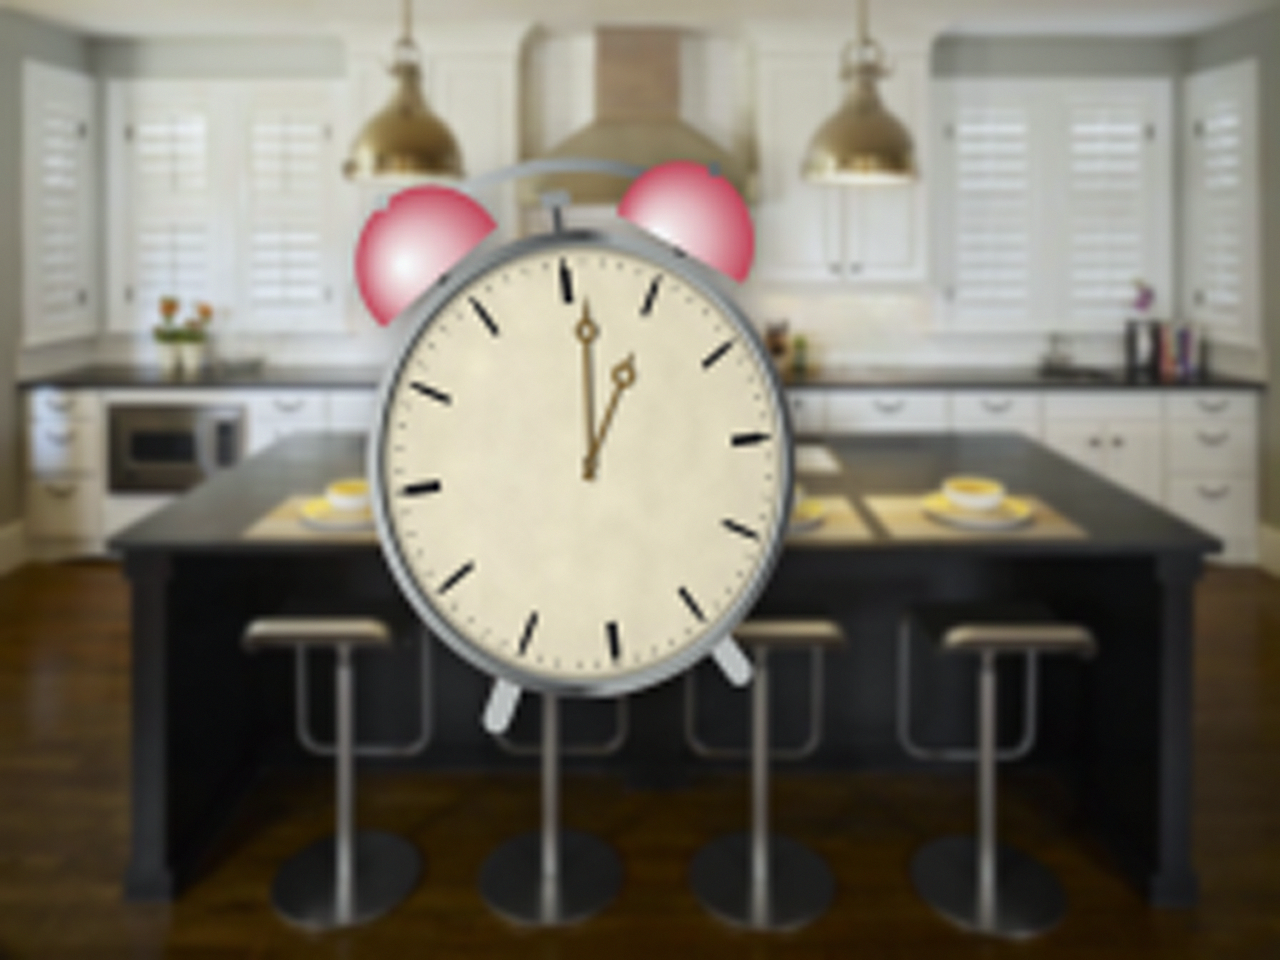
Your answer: **1:01**
